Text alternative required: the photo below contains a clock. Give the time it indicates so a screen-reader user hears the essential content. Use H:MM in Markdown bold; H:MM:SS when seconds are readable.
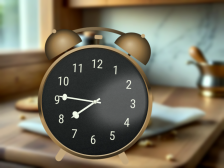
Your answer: **7:46**
